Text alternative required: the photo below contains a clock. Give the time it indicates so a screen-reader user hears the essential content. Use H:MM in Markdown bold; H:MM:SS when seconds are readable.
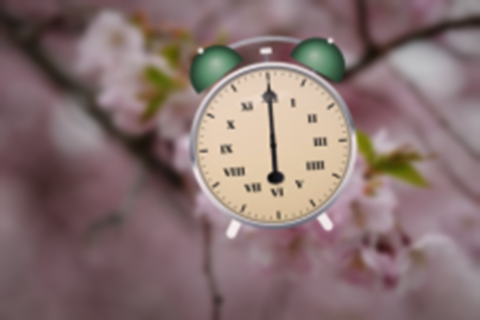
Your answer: **6:00**
